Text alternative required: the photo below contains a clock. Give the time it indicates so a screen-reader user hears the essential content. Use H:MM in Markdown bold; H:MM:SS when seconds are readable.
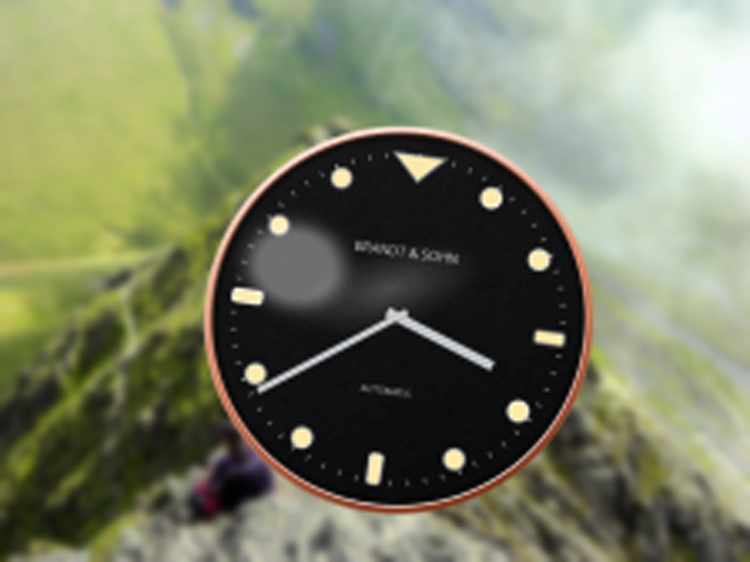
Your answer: **3:39**
